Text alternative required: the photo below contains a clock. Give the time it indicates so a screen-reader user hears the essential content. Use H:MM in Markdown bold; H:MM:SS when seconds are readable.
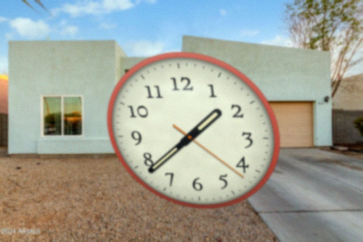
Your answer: **1:38:22**
